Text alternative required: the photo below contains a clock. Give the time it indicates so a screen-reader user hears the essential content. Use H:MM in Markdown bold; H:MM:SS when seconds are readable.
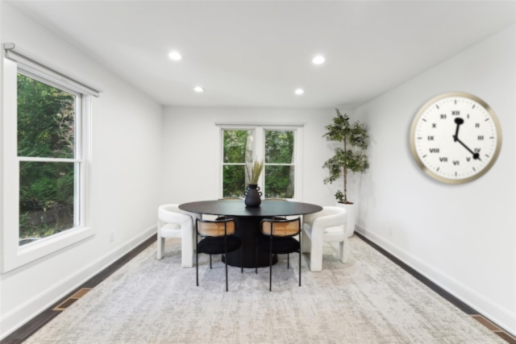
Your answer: **12:22**
